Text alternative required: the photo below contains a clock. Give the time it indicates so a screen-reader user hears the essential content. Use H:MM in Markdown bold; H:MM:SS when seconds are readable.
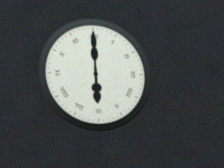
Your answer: **6:00**
